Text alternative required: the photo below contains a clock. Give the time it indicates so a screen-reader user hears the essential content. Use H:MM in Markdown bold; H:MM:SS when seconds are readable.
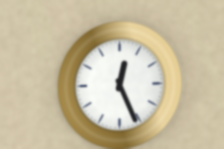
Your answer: **12:26**
